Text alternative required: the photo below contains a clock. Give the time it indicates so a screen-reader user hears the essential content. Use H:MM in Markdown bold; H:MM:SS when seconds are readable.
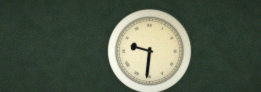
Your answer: **9:31**
